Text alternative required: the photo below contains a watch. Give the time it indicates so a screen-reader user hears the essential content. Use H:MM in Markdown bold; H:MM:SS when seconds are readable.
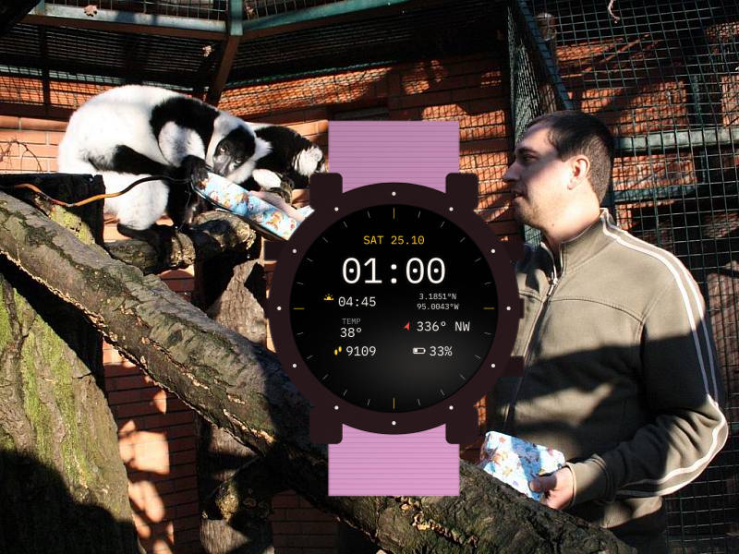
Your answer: **1:00**
